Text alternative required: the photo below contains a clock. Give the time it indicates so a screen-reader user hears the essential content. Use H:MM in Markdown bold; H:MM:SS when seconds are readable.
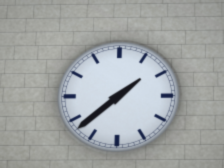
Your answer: **1:38**
